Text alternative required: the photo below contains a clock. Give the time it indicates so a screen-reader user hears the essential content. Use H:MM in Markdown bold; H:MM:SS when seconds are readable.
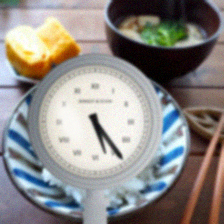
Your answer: **5:24**
